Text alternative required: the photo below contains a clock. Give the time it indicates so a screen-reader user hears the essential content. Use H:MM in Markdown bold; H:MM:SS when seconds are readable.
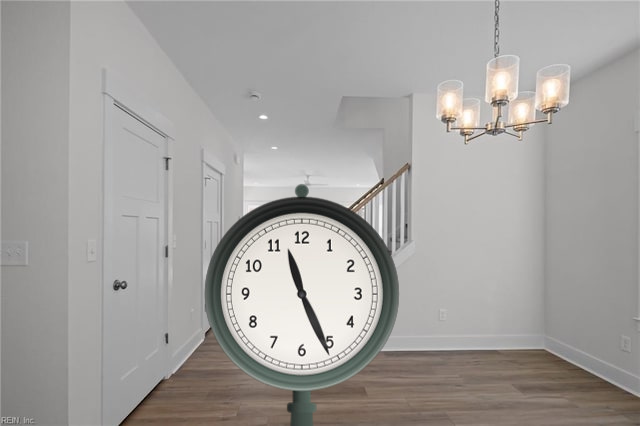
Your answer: **11:26**
